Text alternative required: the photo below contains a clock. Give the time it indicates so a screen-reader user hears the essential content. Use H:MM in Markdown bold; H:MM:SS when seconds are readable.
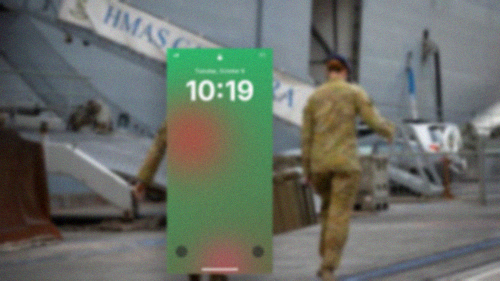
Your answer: **10:19**
